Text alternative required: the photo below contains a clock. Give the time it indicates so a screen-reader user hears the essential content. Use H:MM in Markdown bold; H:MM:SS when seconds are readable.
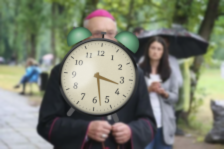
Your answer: **3:28**
